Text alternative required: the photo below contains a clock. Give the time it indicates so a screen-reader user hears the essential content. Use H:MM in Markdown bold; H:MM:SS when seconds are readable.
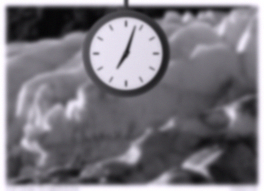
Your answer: **7:03**
